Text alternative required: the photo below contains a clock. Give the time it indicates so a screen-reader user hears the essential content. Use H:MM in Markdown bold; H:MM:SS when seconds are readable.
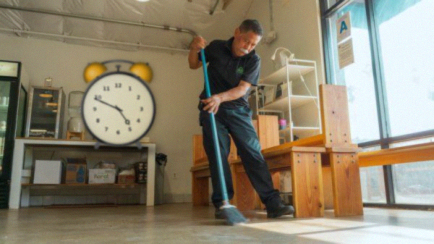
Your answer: **4:49**
